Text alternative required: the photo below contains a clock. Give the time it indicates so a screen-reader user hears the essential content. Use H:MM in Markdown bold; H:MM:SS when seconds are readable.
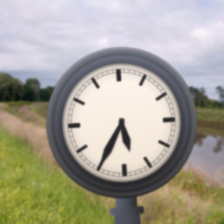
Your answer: **5:35**
